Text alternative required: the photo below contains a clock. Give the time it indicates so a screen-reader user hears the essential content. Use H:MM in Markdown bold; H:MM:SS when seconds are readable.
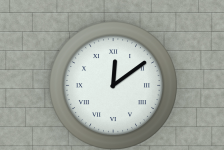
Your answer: **12:09**
